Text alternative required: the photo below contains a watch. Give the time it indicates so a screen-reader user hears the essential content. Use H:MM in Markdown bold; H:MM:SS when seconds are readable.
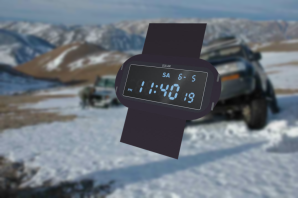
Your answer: **11:40:19**
